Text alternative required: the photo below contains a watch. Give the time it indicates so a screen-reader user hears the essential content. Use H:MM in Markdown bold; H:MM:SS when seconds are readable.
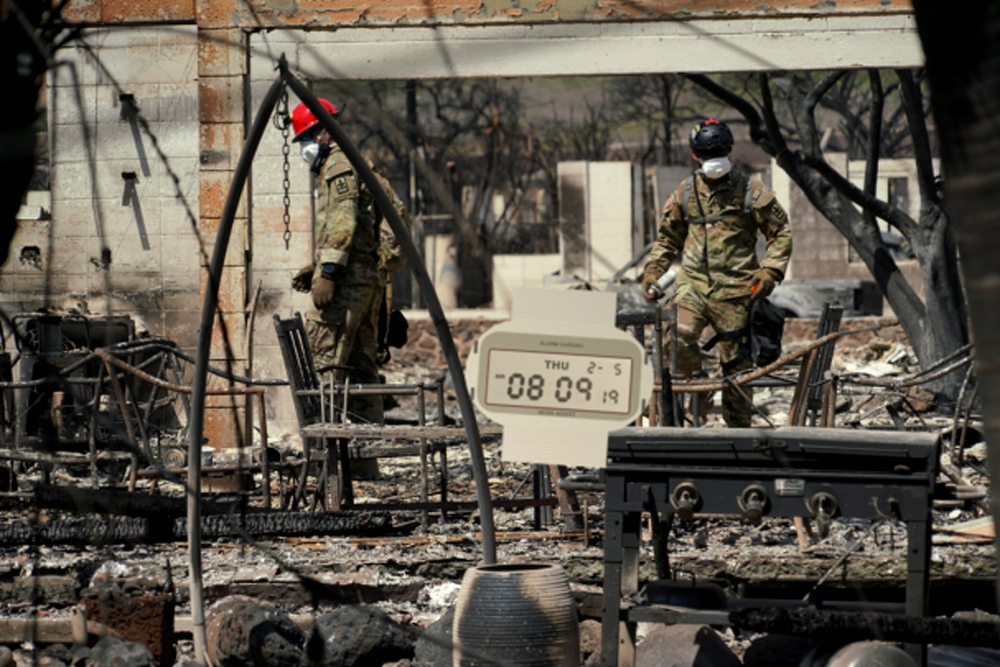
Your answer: **8:09:19**
